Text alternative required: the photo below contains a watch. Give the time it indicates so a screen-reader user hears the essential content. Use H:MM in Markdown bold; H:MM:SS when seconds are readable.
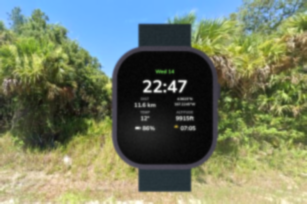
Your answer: **22:47**
